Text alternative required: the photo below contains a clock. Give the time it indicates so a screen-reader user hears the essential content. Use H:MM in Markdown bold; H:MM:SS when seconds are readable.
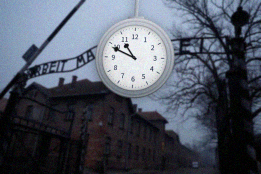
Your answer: **10:49**
